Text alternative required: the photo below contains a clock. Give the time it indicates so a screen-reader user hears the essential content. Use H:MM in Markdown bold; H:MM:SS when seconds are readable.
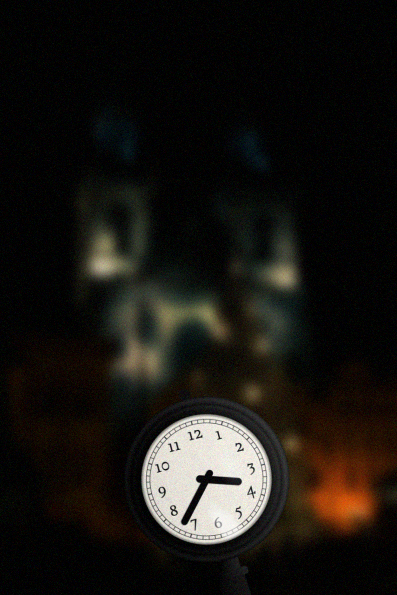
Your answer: **3:37**
